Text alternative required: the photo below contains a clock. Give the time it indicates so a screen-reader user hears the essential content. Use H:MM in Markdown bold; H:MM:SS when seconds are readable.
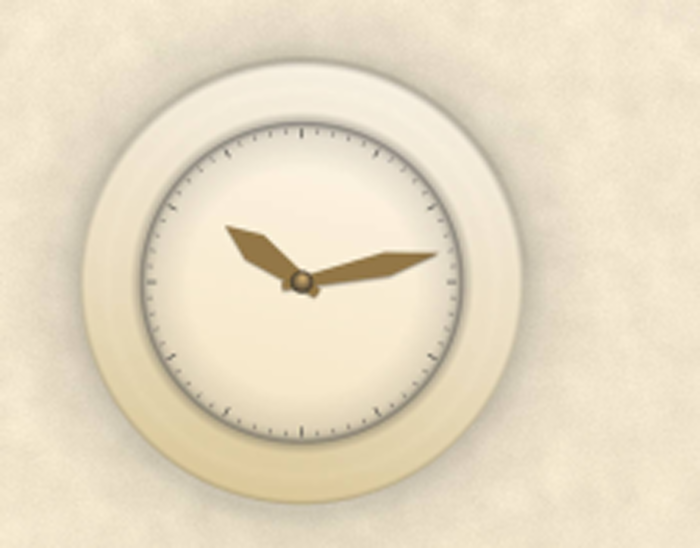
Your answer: **10:13**
